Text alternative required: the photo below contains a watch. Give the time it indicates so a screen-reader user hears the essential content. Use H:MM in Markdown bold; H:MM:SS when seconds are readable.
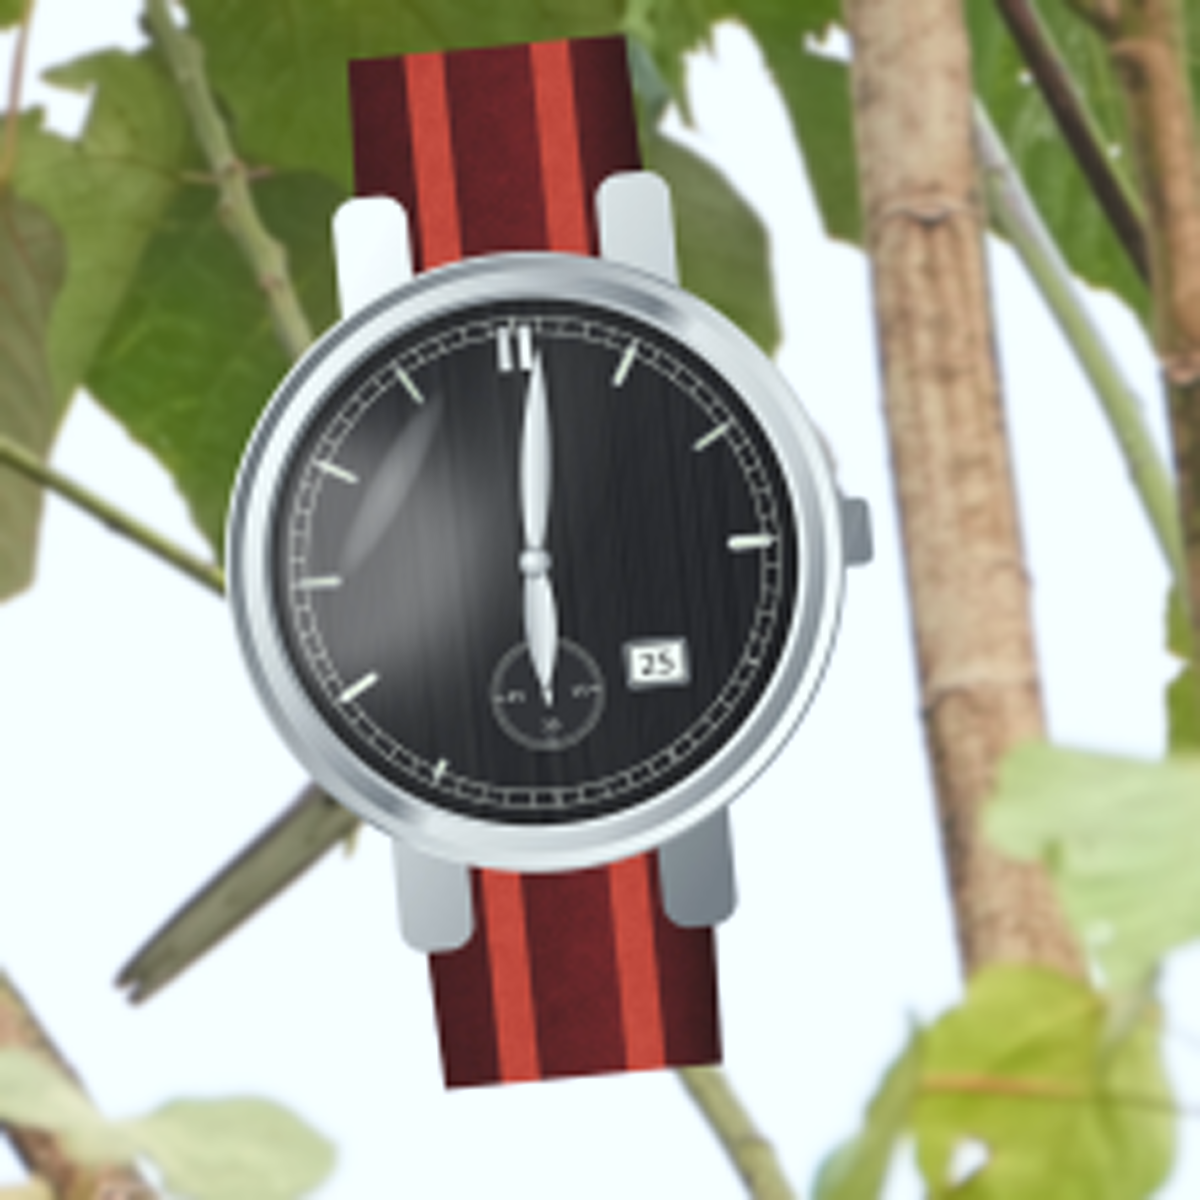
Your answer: **6:01**
